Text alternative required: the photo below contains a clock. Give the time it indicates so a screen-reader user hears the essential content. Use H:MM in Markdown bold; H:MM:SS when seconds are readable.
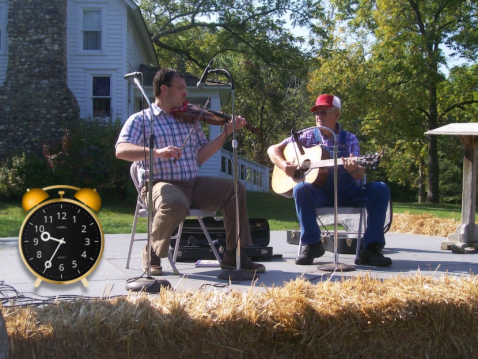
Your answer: **9:35**
